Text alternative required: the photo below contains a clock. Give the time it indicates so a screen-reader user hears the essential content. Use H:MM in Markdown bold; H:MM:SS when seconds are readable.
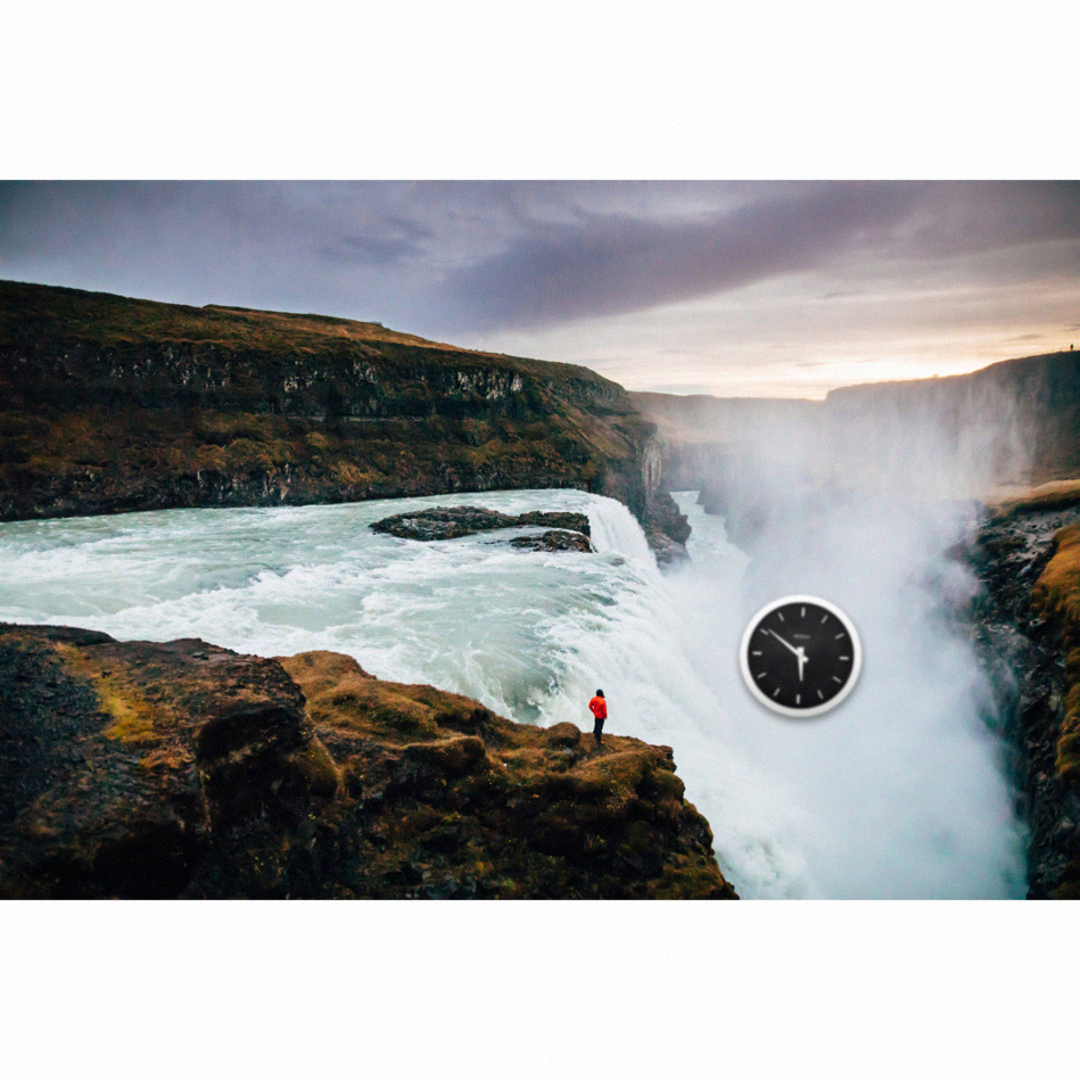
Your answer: **5:51**
